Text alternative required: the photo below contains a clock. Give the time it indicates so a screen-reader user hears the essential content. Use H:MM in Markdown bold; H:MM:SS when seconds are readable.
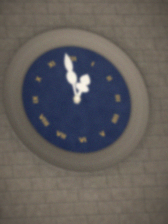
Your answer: **12:59**
